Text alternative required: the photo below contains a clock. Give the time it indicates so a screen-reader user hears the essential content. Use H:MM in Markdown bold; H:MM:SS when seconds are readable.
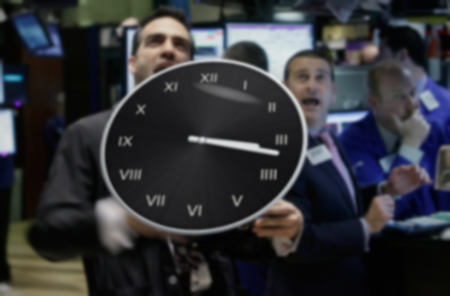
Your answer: **3:17**
